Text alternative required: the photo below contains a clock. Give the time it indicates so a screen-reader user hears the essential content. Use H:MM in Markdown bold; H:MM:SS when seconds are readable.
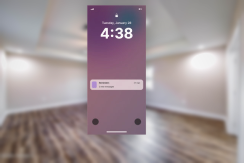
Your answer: **4:38**
